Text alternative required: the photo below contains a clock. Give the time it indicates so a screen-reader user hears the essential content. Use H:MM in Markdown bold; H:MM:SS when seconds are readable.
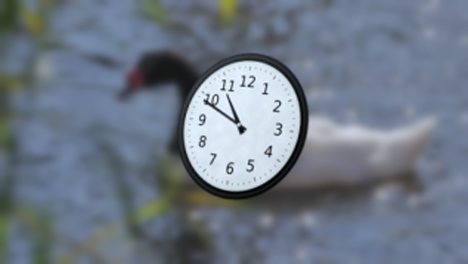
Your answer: **10:49**
